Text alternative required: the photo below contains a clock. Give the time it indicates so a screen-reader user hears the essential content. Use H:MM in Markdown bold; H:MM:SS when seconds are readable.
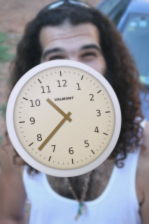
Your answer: **10:38**
